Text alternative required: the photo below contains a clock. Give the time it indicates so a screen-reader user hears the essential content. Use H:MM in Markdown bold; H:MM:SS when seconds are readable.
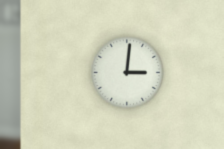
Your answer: **3:01**
